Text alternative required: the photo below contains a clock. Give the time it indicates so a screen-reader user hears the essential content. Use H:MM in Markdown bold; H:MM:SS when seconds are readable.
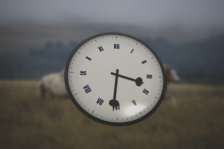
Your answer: **3:31**
